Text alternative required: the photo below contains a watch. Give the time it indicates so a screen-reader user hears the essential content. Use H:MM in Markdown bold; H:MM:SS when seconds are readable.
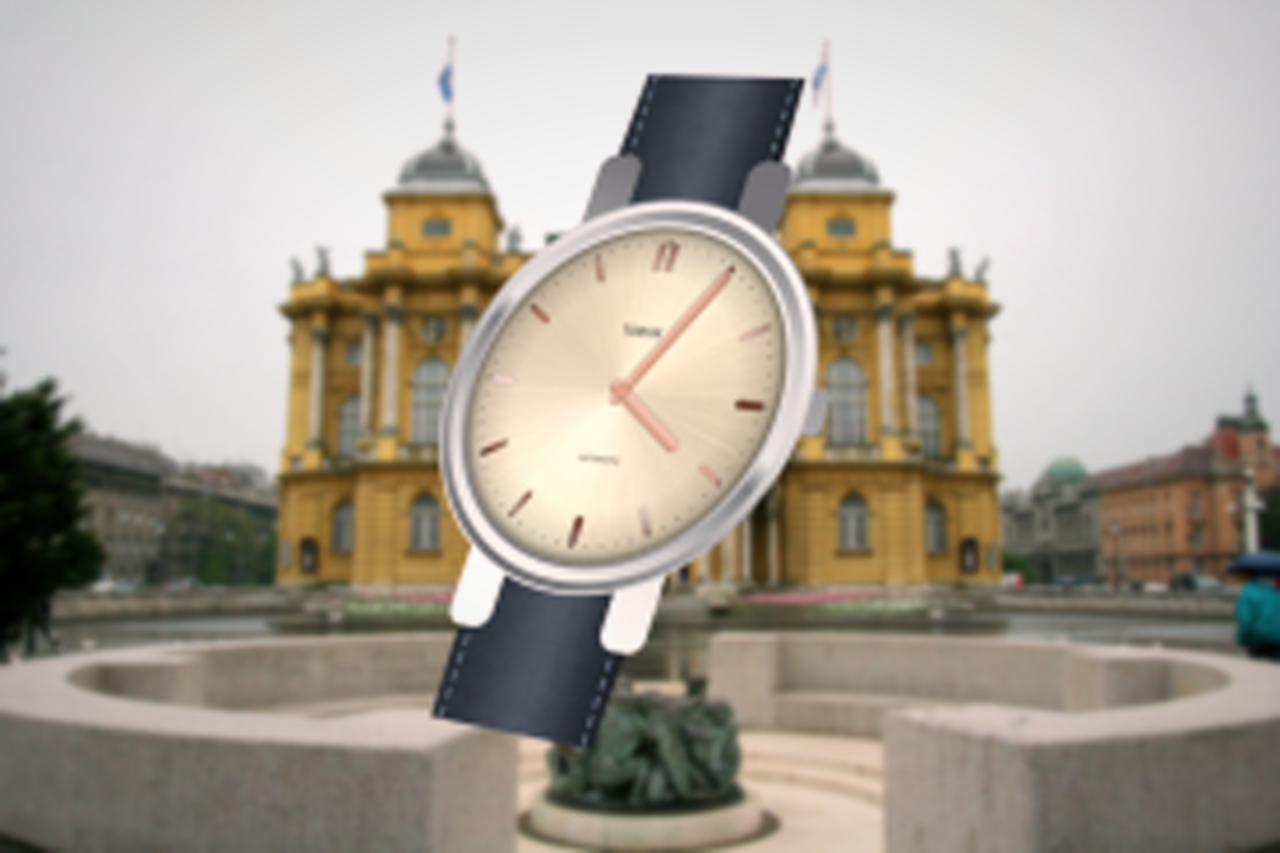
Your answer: **4:05**
